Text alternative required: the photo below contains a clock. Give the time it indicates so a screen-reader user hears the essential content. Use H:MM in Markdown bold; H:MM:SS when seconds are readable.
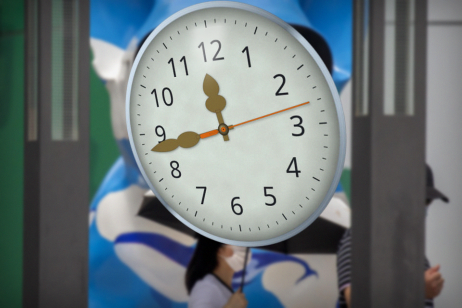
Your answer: **11:43:13**
